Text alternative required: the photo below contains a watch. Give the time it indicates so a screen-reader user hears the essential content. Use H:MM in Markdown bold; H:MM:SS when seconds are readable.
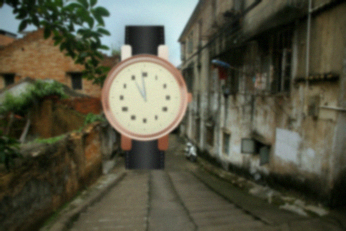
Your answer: **10:59**
